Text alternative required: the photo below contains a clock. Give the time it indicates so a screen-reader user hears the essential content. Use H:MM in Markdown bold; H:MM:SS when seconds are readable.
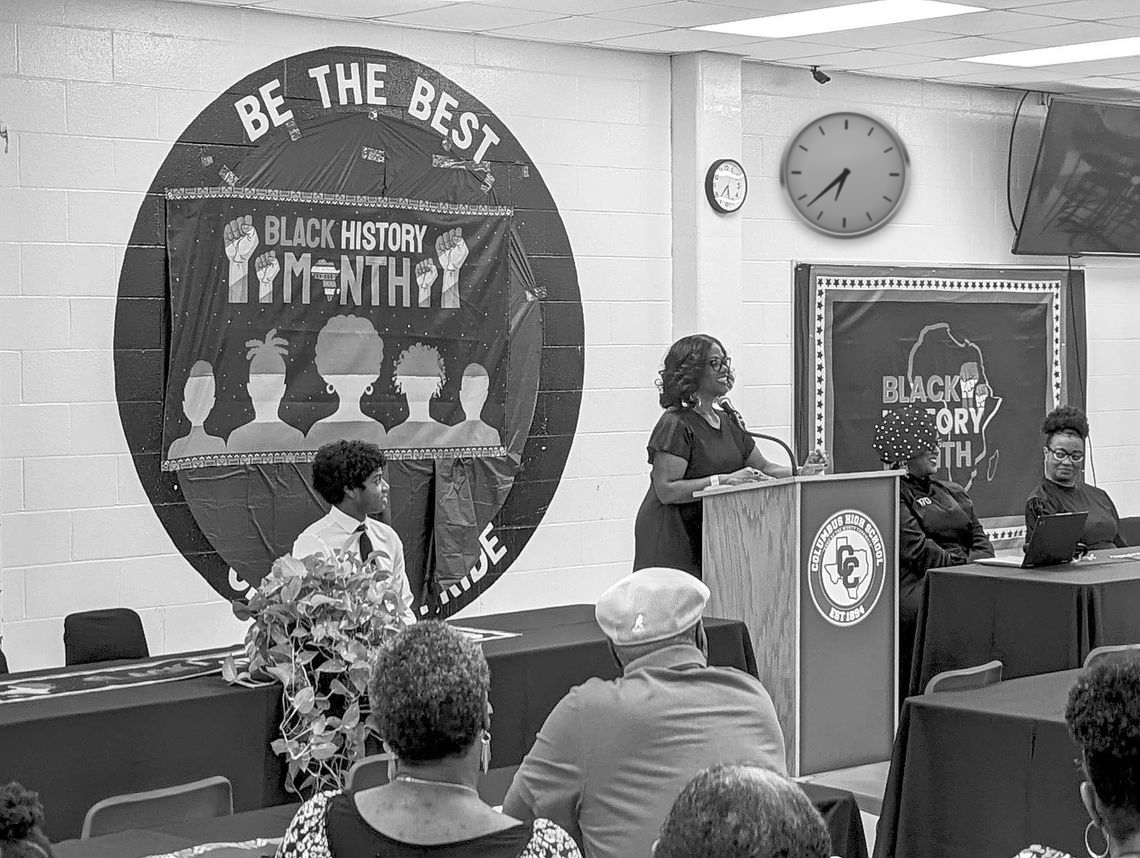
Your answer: **6:38**
